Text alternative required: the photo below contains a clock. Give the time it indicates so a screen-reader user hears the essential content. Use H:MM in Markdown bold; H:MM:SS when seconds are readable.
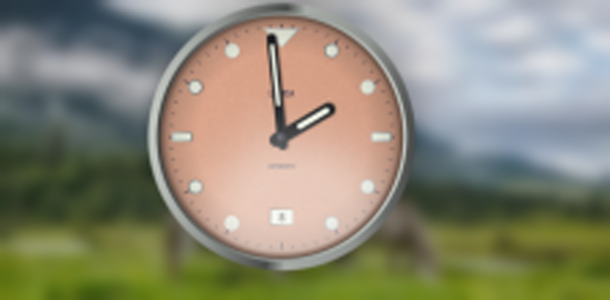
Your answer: **1:59**
